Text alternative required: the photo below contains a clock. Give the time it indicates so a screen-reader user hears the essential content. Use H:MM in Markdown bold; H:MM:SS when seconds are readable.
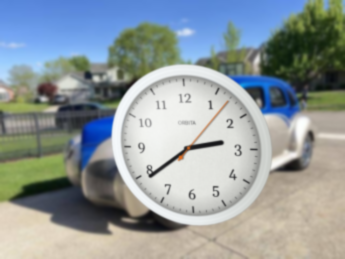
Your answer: **2:39:07**
